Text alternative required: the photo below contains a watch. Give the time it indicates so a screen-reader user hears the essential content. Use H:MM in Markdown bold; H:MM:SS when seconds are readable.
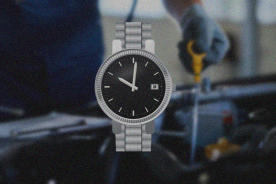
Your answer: **10:01**
